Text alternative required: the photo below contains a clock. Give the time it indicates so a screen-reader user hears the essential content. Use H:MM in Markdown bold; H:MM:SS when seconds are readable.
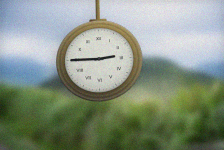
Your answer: **2:45**
